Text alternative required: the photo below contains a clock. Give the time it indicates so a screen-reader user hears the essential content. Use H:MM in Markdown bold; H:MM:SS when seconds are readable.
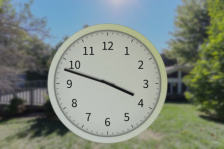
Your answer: **3:48**
